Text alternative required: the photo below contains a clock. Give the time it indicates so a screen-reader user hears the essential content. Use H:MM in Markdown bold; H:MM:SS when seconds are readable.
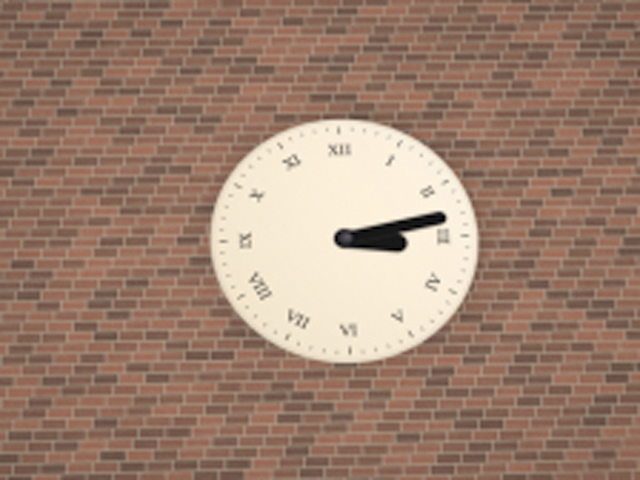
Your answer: **3:13**
